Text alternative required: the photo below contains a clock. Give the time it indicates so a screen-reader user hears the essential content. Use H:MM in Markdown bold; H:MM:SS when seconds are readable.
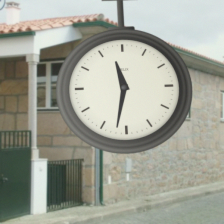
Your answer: **11:32**
